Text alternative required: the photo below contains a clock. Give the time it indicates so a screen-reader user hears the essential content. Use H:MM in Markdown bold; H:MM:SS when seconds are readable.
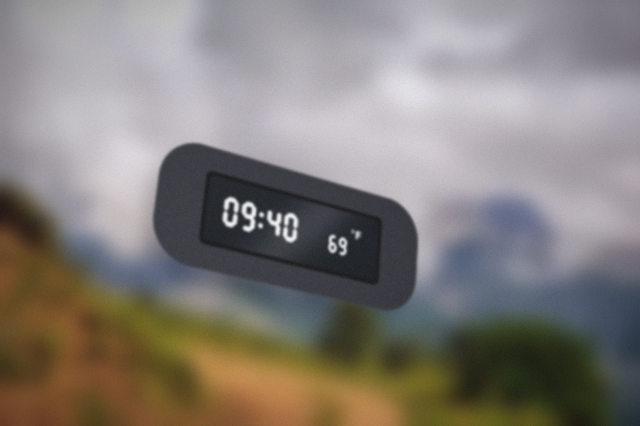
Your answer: **9:40**
